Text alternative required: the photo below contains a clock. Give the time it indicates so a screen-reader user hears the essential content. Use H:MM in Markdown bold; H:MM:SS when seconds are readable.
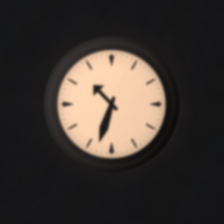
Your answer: **10:33**
